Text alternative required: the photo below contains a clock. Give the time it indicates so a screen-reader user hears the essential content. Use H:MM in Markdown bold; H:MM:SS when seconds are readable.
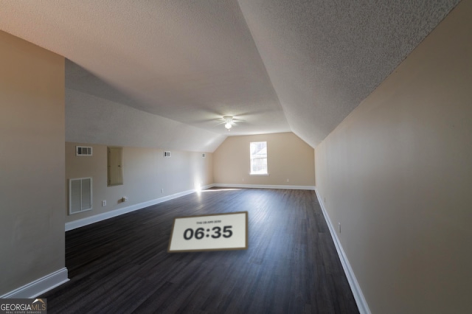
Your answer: **6:35**
